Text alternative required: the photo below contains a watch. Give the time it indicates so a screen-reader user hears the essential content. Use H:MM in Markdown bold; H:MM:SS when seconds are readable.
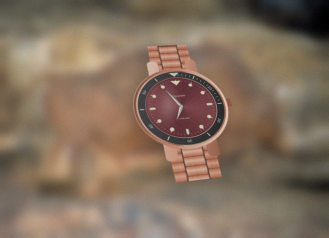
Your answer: **6:55**
